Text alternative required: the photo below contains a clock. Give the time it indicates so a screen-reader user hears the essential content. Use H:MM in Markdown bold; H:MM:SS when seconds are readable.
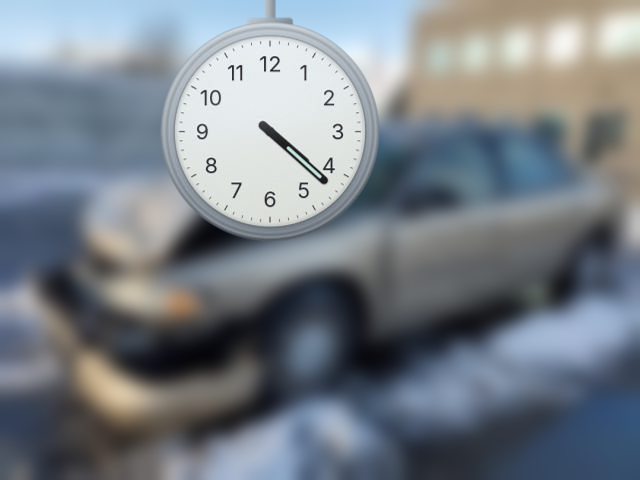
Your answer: **4:22**
